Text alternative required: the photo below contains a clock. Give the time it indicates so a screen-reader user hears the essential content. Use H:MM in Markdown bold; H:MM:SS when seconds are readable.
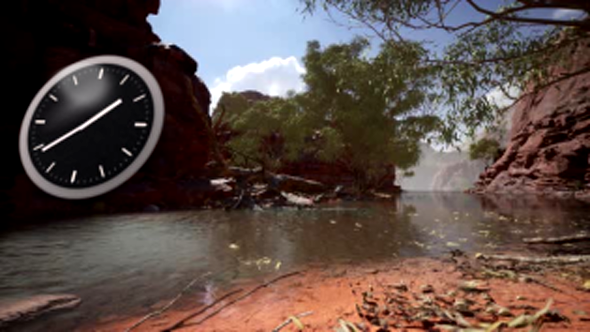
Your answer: **1:39**
